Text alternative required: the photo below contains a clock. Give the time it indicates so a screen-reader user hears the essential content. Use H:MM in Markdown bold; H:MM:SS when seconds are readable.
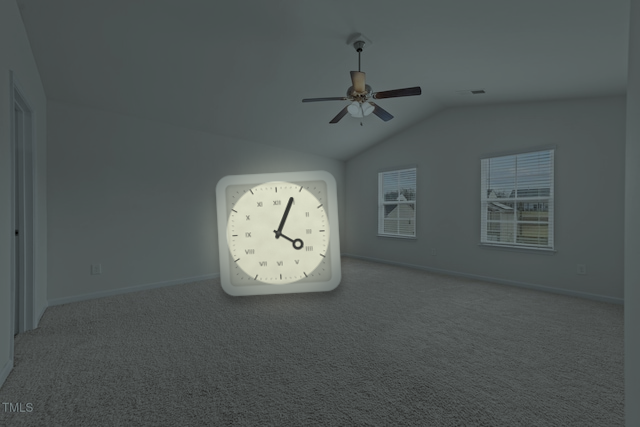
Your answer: **4:04**
